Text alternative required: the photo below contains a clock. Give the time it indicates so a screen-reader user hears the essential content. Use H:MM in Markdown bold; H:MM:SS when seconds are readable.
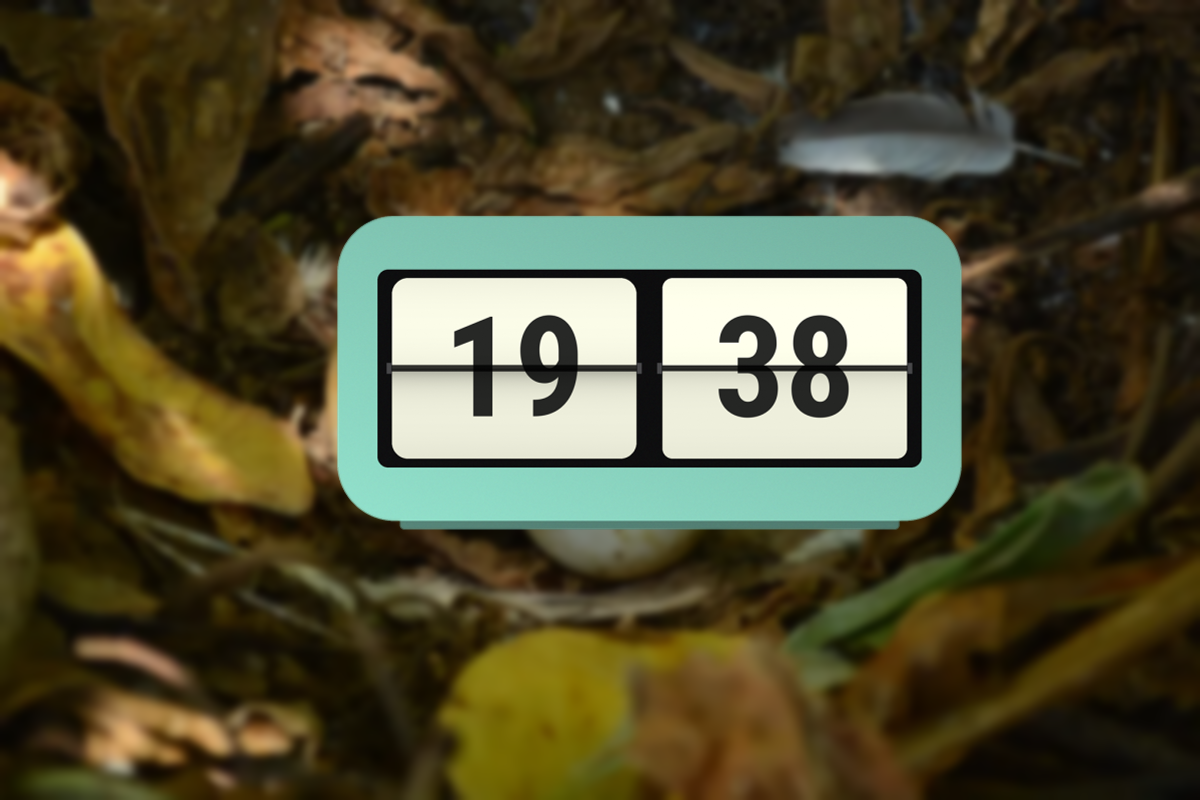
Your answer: **19:38**
